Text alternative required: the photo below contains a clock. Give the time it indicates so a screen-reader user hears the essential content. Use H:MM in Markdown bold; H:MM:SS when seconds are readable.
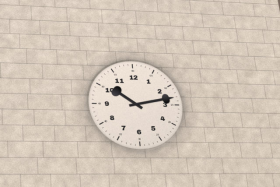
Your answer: **10:13**
